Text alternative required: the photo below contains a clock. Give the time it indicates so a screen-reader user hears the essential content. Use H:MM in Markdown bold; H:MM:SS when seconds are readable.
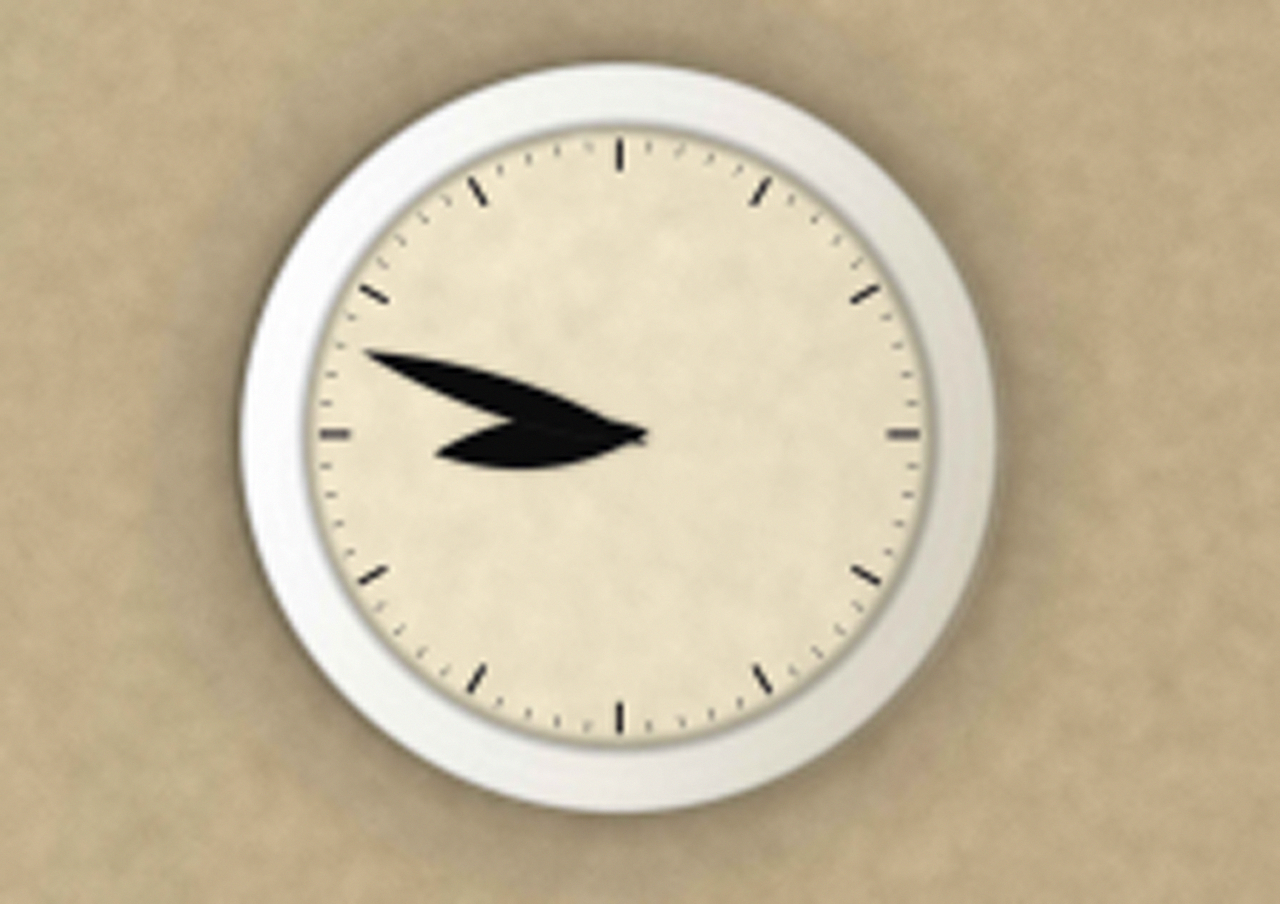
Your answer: **8:48**
